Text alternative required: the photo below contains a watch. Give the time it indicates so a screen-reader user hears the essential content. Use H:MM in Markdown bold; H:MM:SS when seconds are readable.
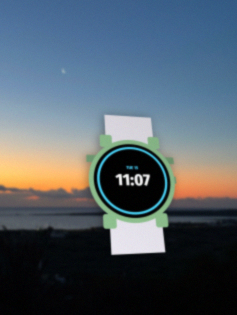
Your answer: **11:07**
